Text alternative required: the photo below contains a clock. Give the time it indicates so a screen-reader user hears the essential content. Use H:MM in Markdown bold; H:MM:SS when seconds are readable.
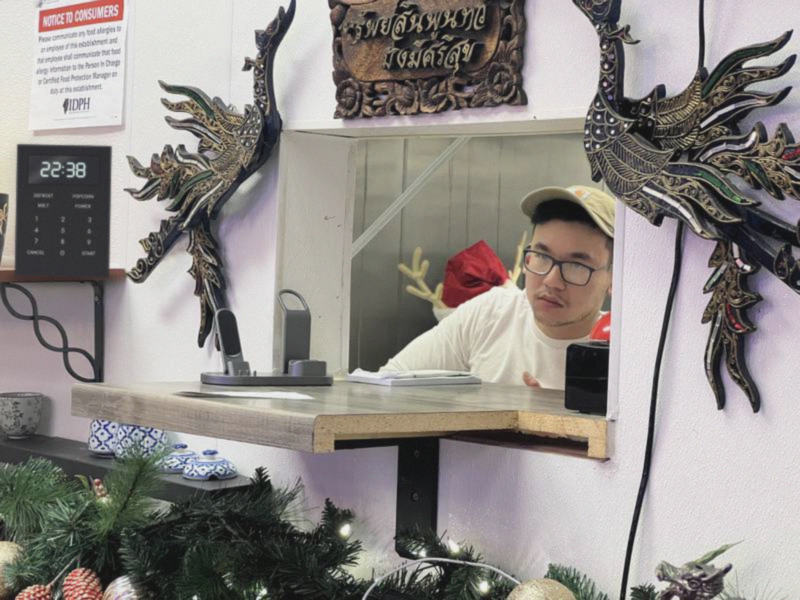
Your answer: **22:38**
